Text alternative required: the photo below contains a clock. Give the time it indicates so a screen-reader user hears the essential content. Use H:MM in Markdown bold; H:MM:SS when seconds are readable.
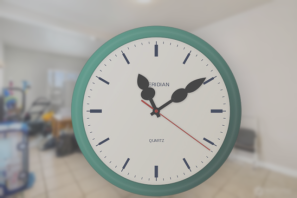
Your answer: **11:09:21**
